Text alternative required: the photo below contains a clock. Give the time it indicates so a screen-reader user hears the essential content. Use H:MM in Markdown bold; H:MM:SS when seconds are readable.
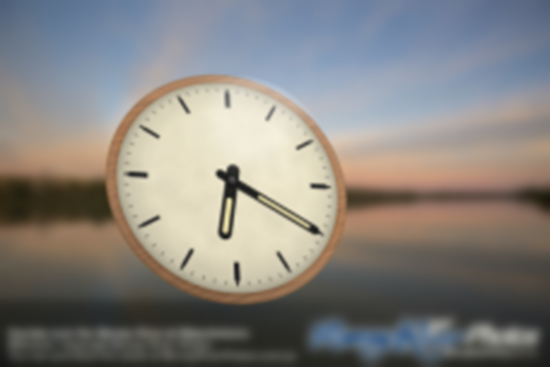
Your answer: **6:20**
